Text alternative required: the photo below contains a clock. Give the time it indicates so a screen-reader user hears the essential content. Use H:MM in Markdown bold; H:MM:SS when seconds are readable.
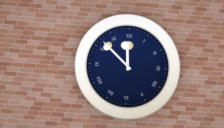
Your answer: **11:52**
